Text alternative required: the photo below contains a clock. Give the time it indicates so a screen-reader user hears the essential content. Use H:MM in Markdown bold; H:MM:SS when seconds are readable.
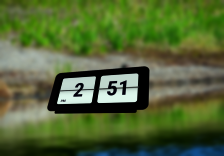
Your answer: **2:51**
